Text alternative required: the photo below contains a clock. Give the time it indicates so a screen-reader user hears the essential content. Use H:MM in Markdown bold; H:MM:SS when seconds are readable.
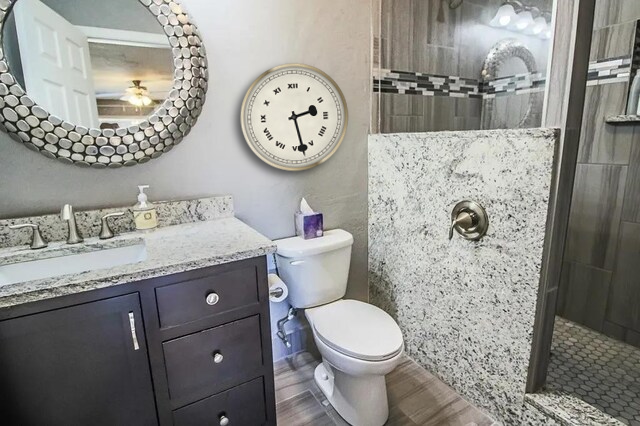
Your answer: **2:28**
